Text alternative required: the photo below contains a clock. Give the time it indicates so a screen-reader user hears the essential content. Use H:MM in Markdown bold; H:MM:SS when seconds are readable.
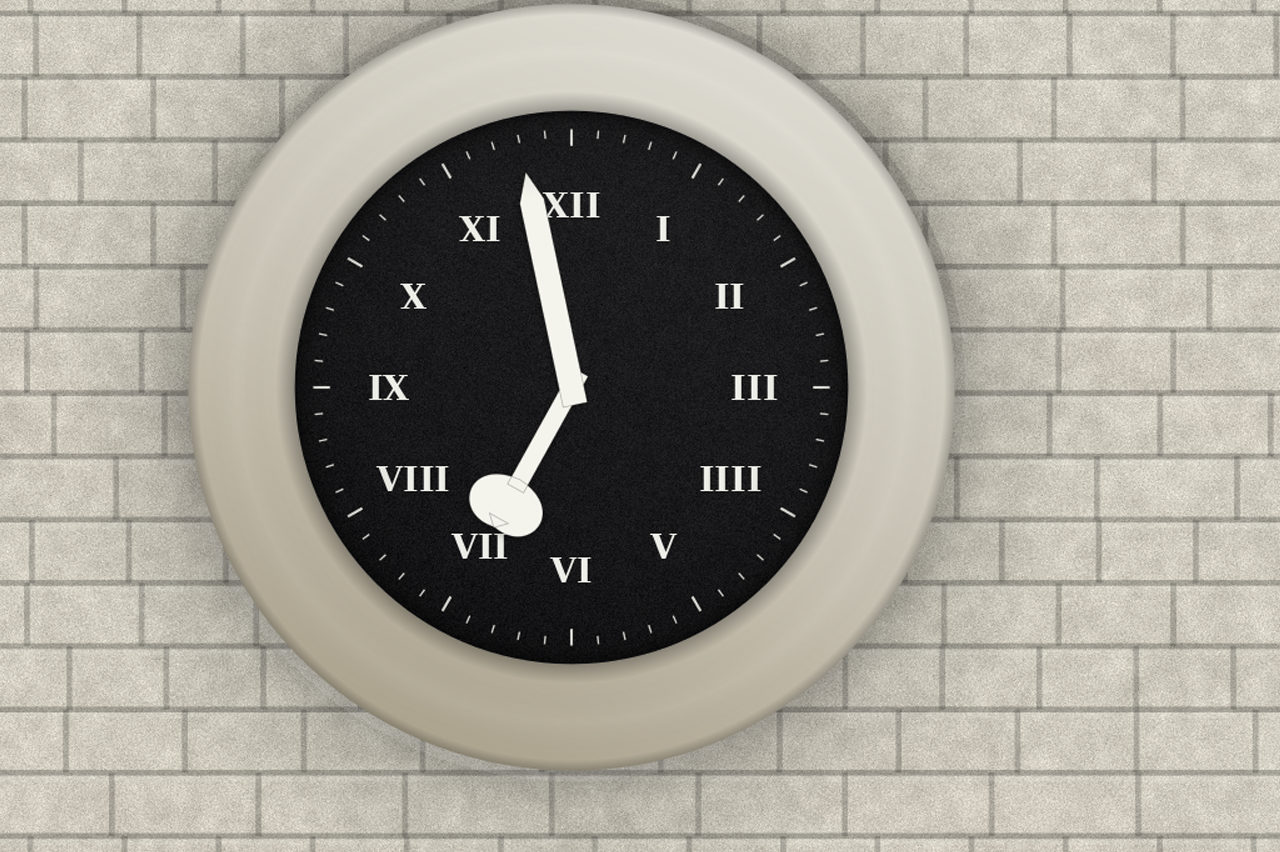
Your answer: **6:58**
